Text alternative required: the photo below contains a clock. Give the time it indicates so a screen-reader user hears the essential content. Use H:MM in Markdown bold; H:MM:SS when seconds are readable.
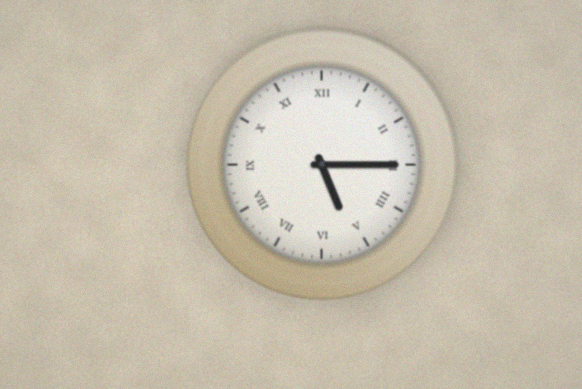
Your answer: **5:15**
